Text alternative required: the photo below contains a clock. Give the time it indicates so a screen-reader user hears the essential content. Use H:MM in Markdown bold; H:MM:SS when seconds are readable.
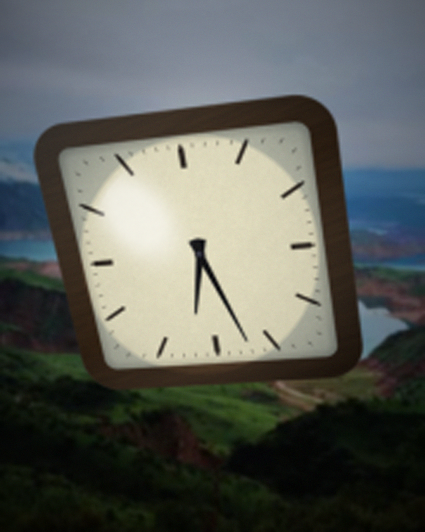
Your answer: **6:27**
